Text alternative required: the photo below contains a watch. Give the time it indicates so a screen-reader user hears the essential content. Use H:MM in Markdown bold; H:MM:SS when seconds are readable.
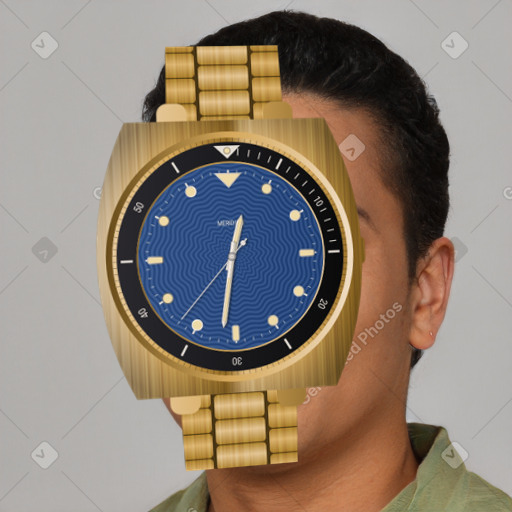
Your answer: **12:31:37**
